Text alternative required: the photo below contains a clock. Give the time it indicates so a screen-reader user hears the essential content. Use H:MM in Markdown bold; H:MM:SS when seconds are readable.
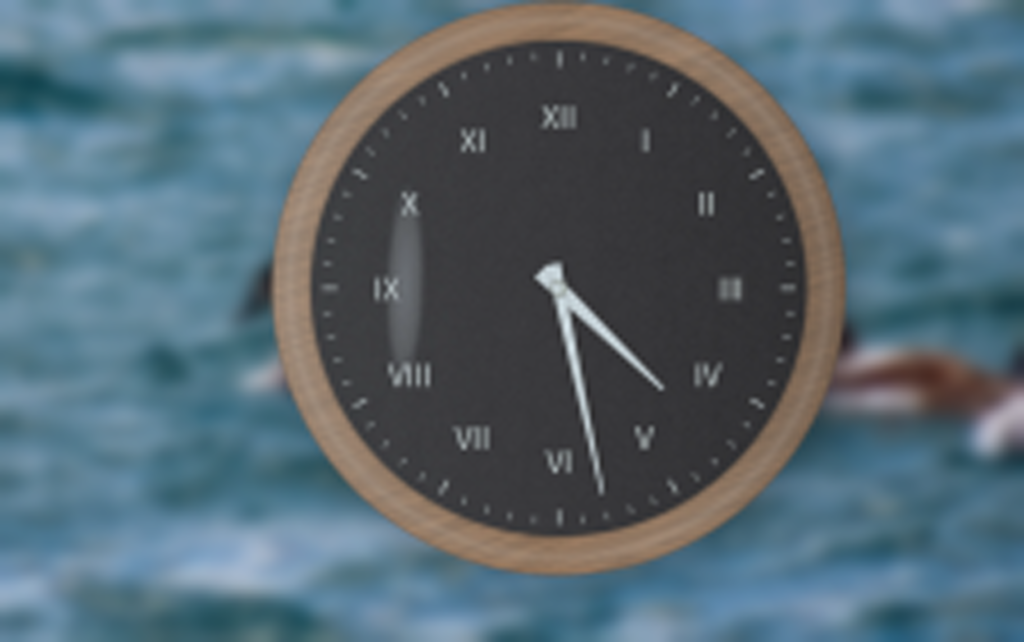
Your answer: **4:28**
